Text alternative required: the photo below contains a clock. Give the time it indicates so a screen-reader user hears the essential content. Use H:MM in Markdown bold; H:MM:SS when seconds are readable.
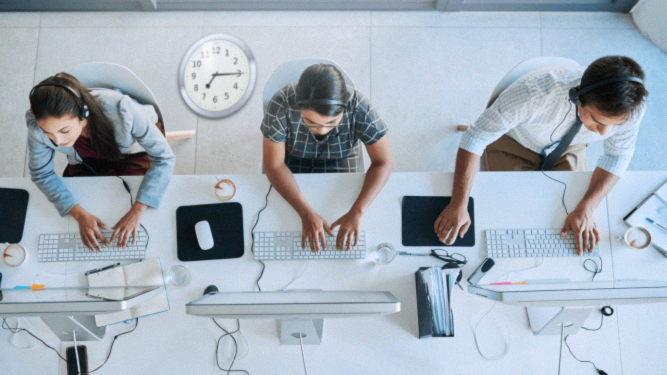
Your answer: **7:15**
